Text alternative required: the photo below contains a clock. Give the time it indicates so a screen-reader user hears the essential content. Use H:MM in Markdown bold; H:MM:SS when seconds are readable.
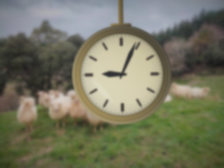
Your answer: **9:04**
